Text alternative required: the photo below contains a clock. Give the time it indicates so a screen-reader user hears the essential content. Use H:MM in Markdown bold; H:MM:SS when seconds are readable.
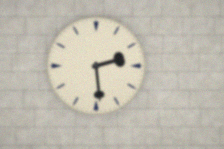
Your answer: **2:29**
